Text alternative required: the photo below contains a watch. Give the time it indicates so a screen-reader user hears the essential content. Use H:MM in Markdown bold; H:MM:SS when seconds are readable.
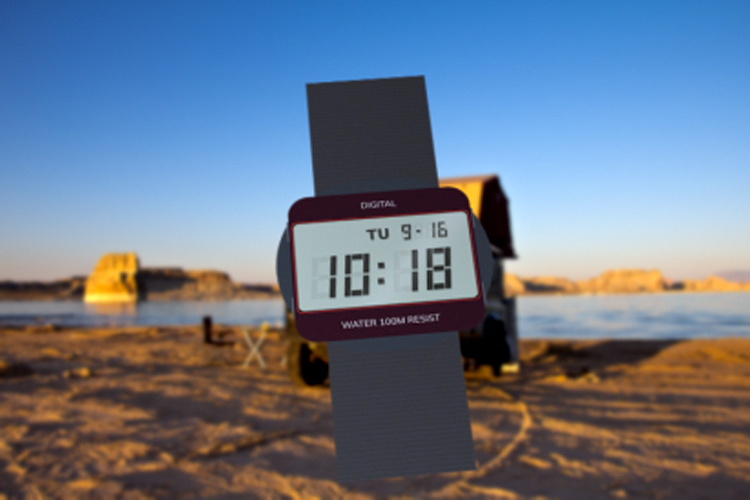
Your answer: **10:18**
